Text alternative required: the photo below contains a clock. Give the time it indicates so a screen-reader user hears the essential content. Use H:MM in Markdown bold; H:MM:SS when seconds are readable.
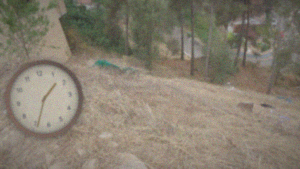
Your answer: **1:34**
